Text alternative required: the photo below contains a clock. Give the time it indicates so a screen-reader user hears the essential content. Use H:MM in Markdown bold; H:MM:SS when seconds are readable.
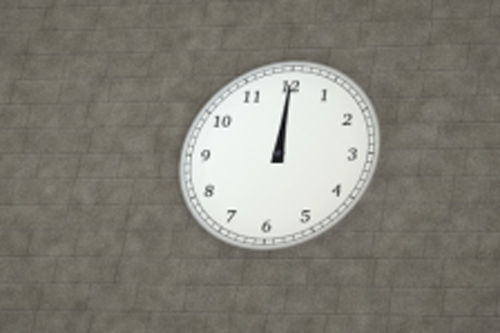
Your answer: **12:00**
